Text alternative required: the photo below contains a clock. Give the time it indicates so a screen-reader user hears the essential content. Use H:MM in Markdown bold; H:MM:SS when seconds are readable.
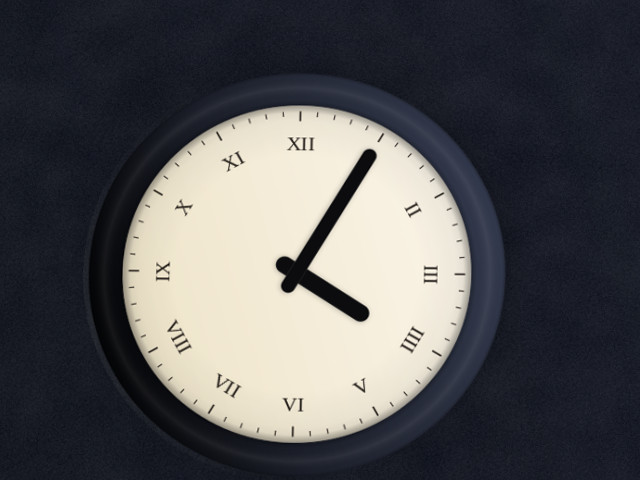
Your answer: **4:05**
